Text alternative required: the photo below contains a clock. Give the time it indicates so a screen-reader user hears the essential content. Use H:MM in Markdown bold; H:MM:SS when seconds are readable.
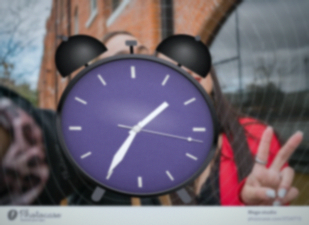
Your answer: **1:35:17**
